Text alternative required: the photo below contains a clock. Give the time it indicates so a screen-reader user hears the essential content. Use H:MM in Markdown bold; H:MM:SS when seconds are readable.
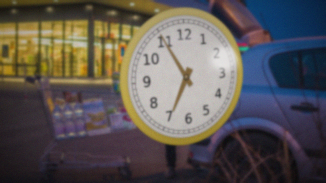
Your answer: **6:55**
